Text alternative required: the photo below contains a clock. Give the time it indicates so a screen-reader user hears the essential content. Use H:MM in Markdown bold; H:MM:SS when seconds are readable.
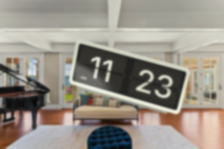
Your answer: **11:23**
